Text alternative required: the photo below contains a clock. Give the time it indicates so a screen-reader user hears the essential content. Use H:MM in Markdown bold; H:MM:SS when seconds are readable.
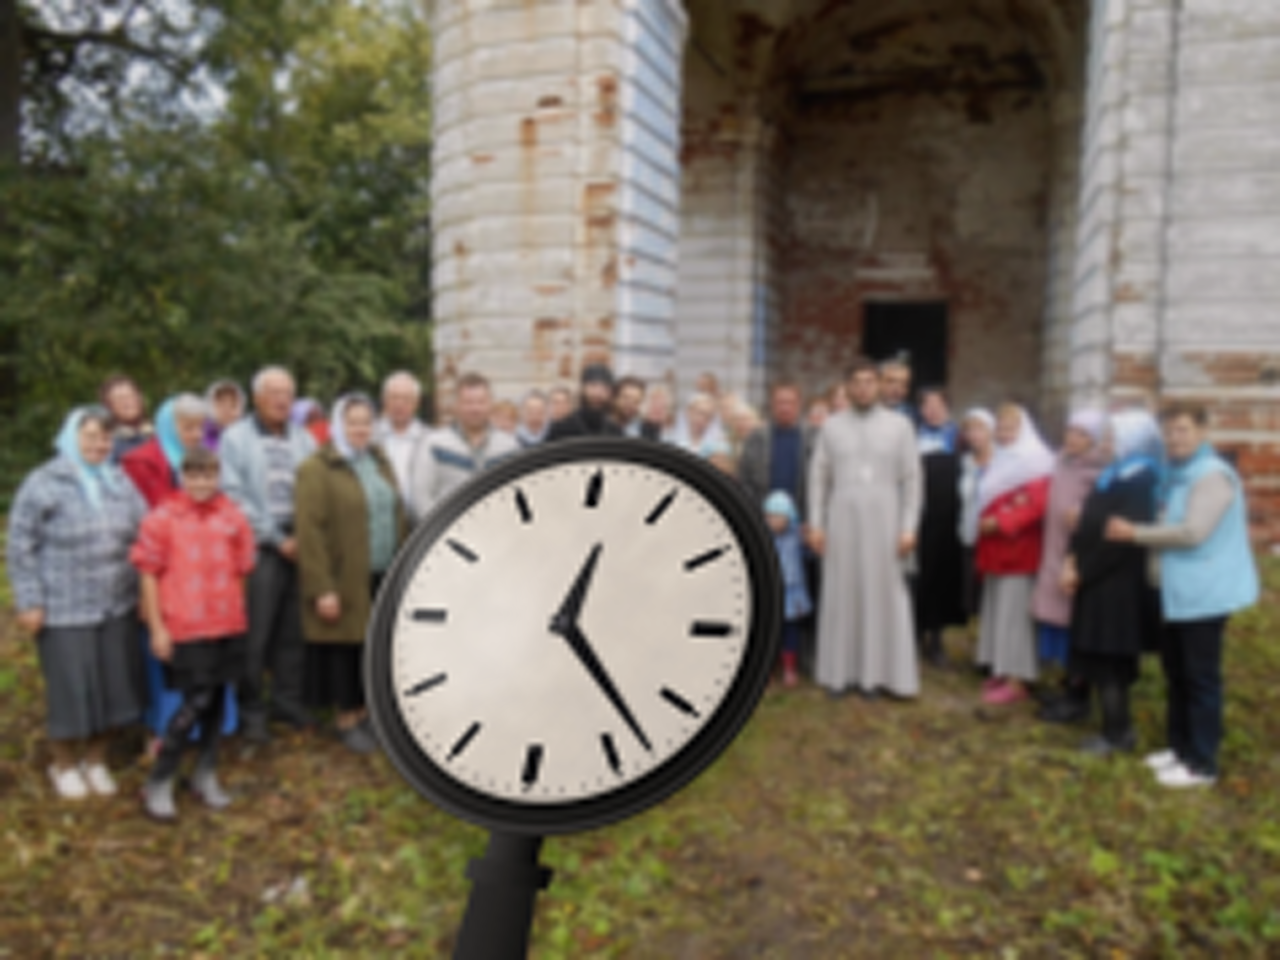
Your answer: **12:23**
